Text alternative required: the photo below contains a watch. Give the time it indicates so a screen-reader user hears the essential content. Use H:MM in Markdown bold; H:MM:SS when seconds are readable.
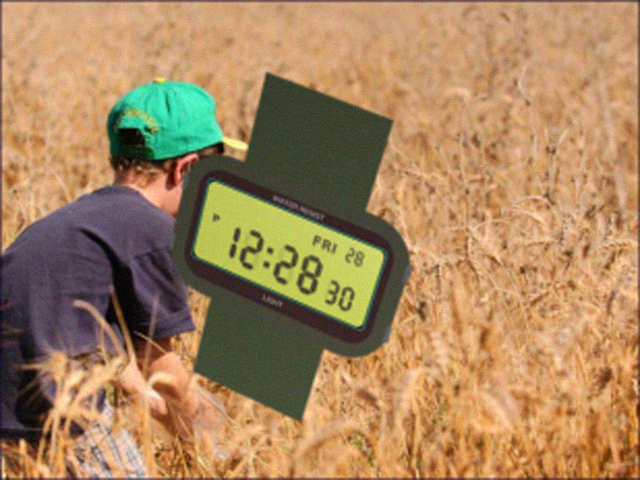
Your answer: **12:28:30**
